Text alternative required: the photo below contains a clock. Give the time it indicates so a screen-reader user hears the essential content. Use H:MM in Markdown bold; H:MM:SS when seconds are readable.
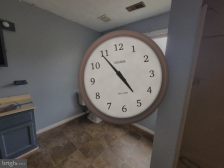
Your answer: **4:54**
